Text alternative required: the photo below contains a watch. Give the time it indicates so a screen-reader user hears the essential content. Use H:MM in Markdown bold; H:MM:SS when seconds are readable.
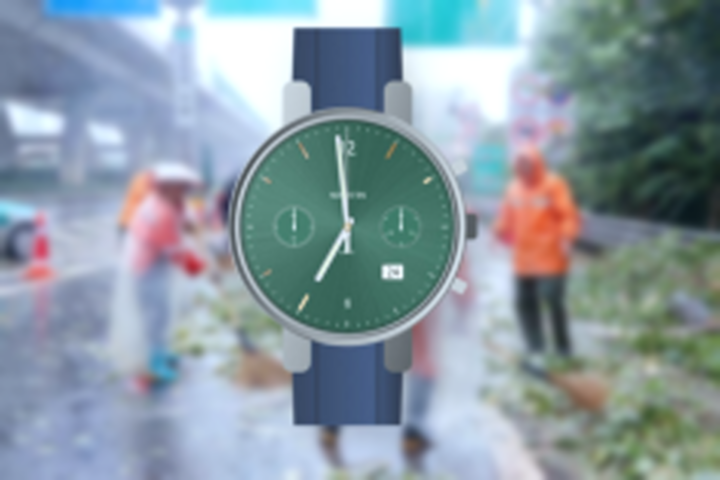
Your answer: **6:59**
